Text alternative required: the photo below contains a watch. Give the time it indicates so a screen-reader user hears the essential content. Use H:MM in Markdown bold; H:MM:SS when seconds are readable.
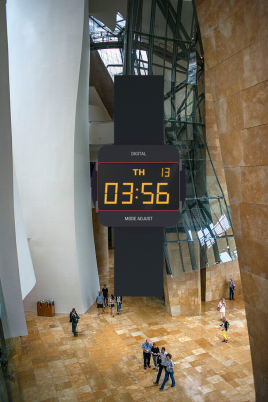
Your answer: **3:56**
